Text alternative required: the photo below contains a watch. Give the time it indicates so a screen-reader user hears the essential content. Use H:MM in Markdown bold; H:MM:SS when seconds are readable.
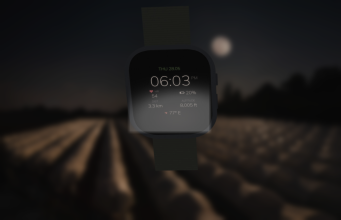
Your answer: **6:03**
